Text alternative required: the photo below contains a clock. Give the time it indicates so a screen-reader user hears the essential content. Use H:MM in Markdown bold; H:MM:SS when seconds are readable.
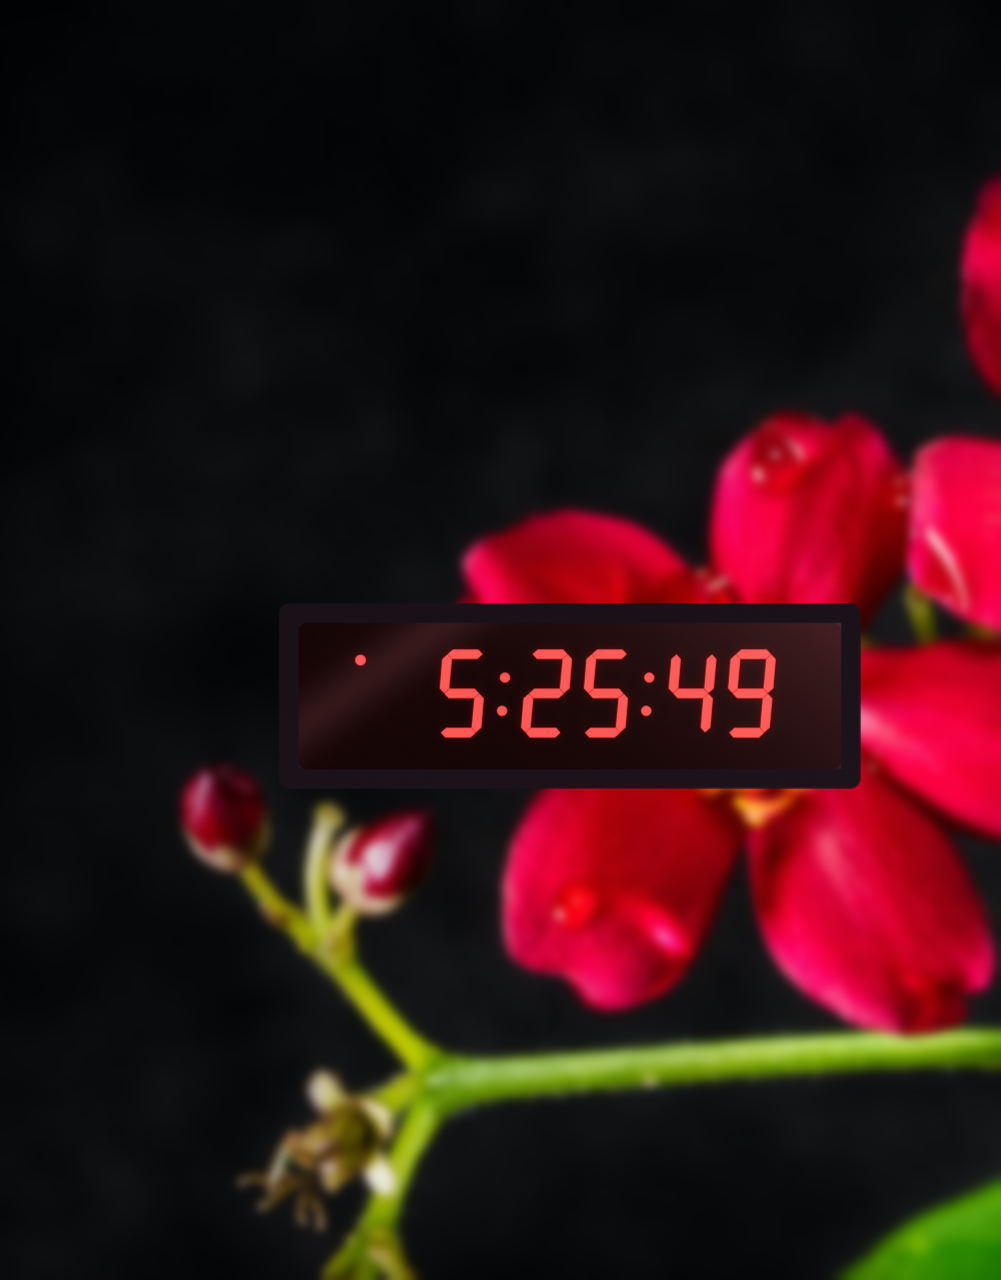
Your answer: **5:25:49**
